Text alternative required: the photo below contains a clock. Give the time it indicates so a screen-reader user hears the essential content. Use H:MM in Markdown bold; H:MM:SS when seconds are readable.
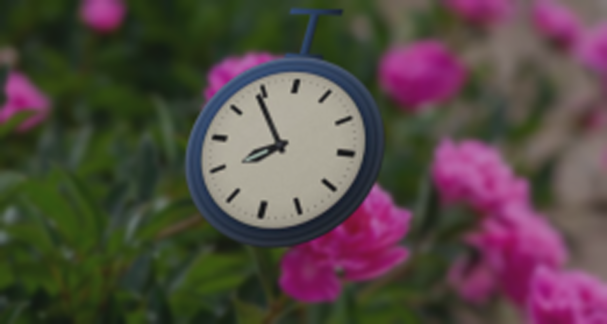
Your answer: **7:54**
